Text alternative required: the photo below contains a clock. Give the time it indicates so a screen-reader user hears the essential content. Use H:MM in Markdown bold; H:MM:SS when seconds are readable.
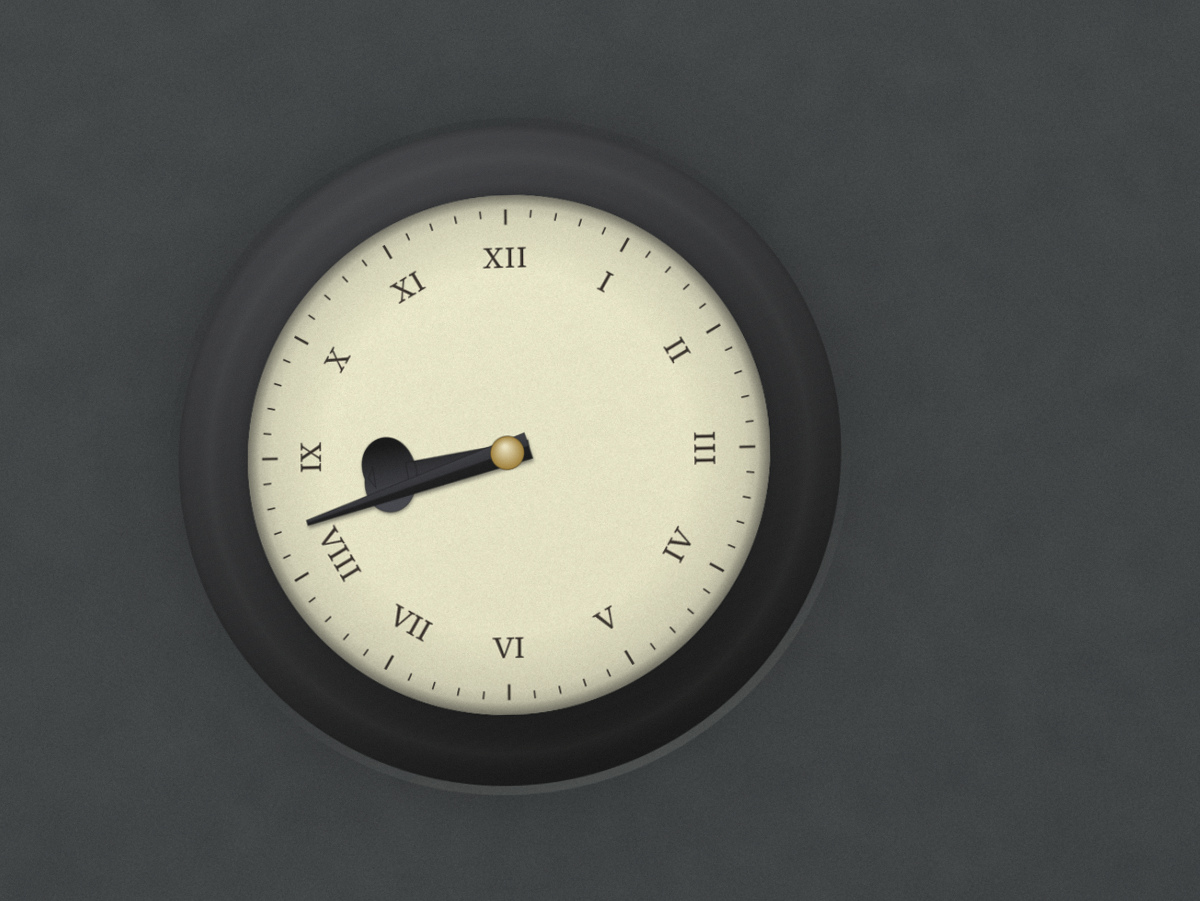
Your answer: **8:42**
